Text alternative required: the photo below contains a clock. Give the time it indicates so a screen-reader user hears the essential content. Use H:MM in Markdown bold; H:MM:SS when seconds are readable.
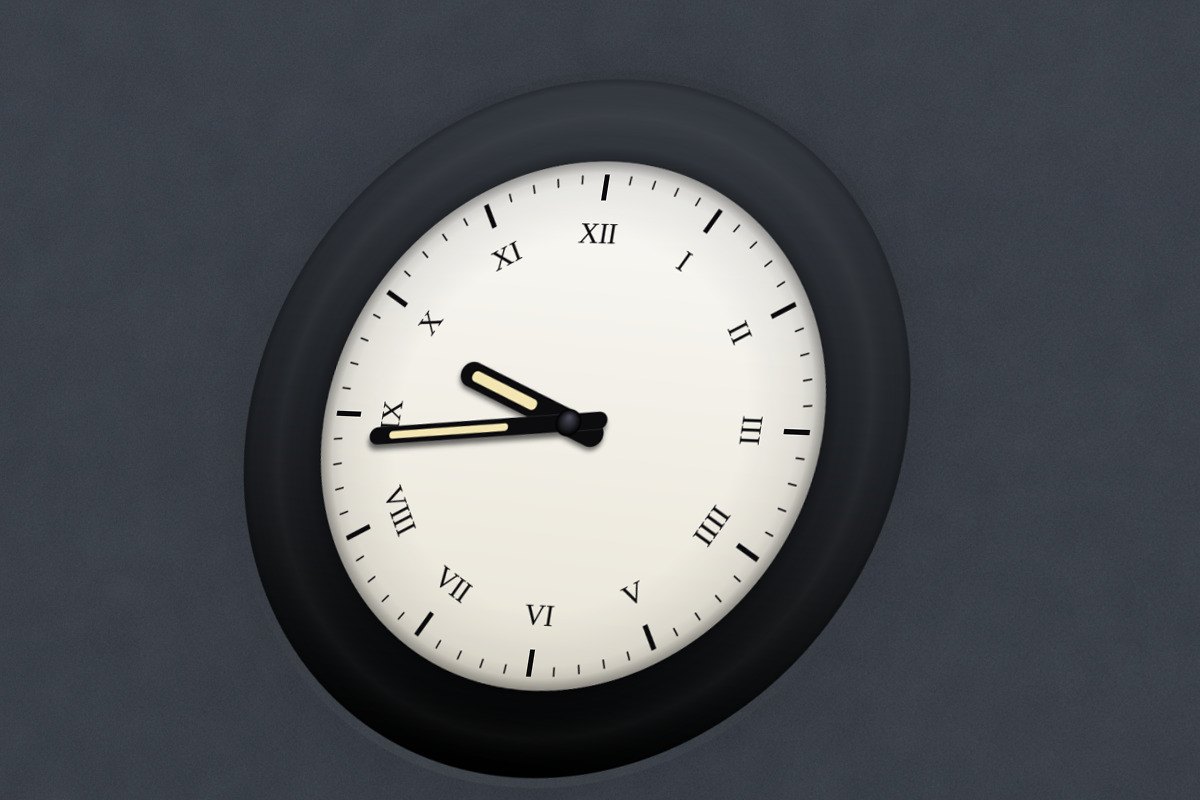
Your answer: **9:44**
